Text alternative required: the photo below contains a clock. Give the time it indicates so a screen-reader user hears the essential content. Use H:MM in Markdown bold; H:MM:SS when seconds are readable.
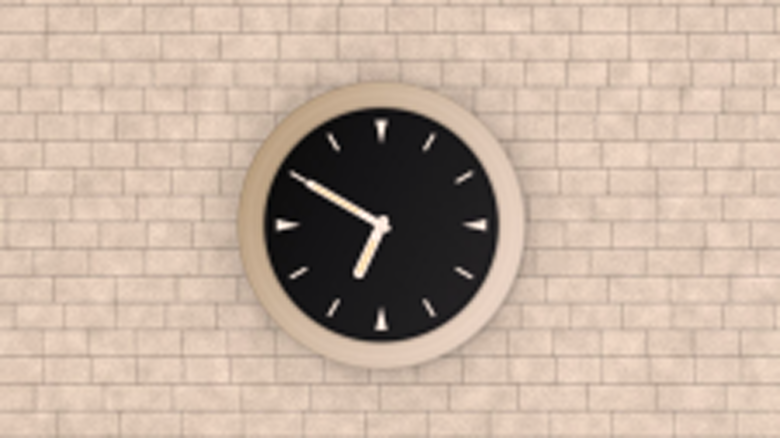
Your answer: **6:50**
